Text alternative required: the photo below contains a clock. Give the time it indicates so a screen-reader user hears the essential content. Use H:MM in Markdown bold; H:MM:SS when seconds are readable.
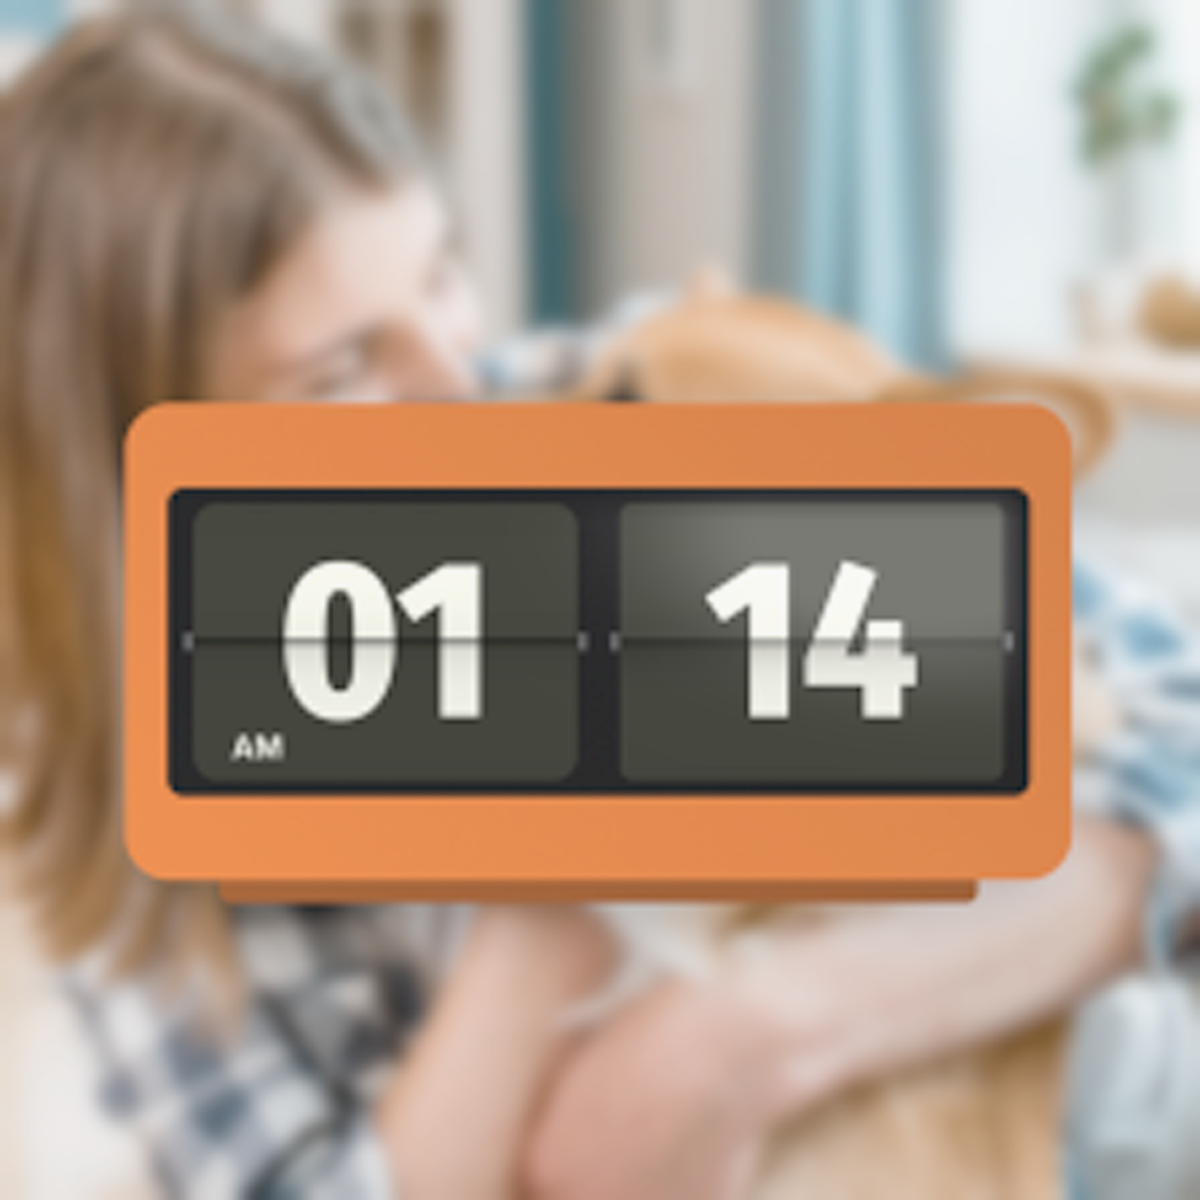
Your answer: **1:14**
